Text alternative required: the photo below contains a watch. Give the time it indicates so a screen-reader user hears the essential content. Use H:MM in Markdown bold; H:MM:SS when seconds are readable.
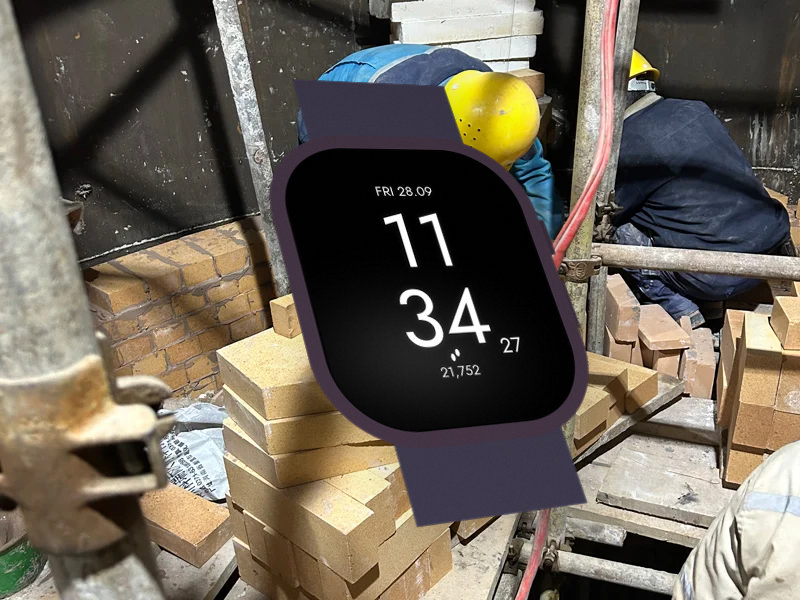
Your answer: **11:34:27**
